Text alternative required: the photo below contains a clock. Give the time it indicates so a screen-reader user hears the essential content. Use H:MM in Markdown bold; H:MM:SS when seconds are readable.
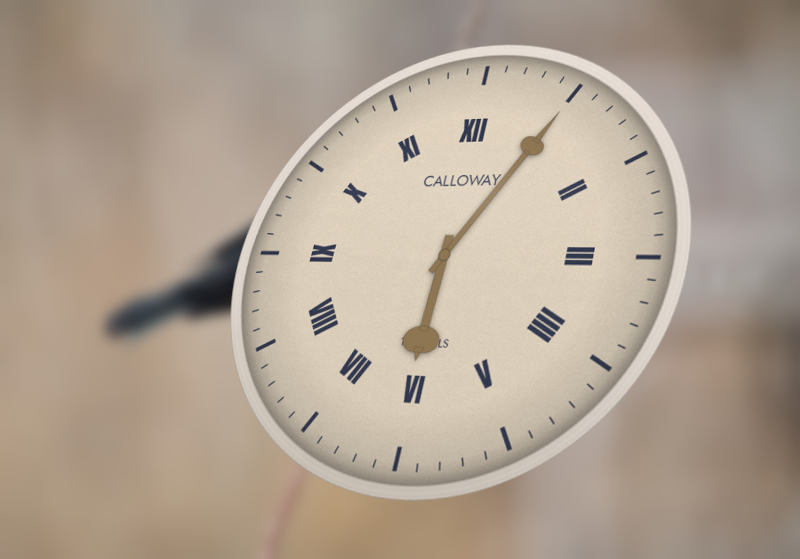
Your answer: **6:05**
